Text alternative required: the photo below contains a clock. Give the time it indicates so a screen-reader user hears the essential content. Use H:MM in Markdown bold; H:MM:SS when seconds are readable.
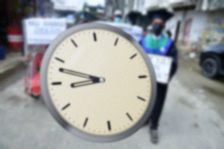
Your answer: **8:48**
